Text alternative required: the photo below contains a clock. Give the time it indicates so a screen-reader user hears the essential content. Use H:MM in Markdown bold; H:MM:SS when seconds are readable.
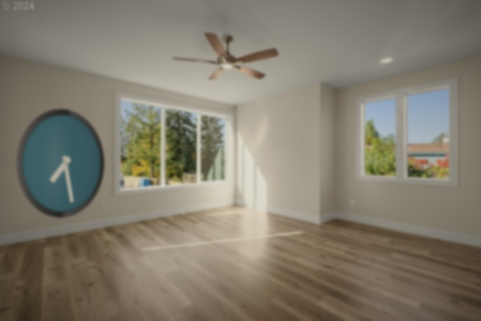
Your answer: **7:28**
